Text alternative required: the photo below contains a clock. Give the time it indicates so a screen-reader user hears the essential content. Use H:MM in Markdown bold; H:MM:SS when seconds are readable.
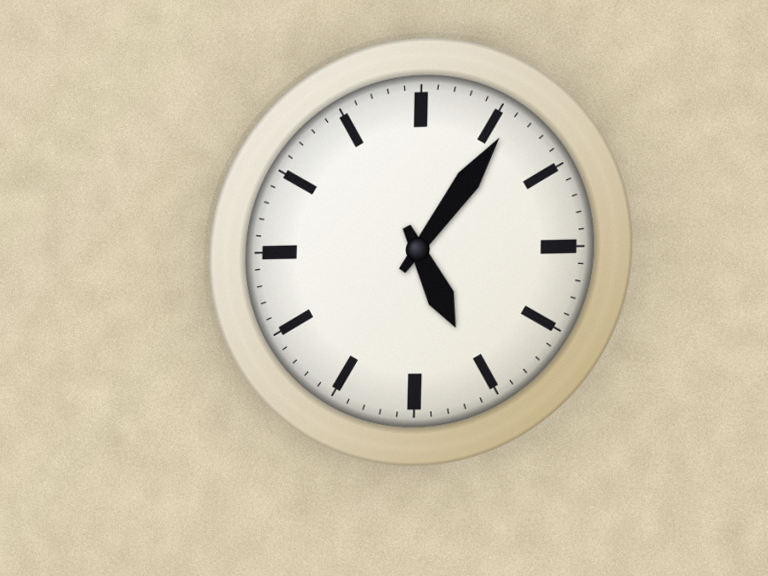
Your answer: **5:06**
